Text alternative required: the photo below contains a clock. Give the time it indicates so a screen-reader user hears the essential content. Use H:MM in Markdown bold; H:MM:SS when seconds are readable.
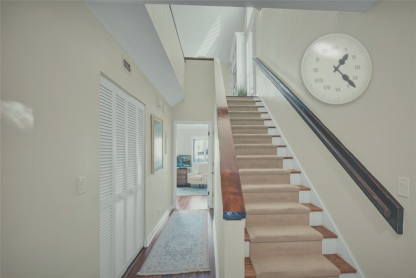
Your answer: **1:23**
